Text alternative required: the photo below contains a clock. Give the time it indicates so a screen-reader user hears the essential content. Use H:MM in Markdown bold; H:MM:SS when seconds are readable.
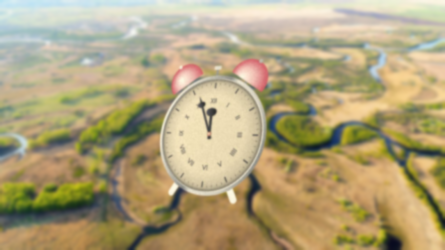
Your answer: **11:56**
